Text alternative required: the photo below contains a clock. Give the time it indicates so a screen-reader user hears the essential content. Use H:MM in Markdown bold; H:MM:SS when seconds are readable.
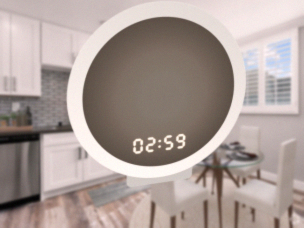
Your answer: **2:59**
